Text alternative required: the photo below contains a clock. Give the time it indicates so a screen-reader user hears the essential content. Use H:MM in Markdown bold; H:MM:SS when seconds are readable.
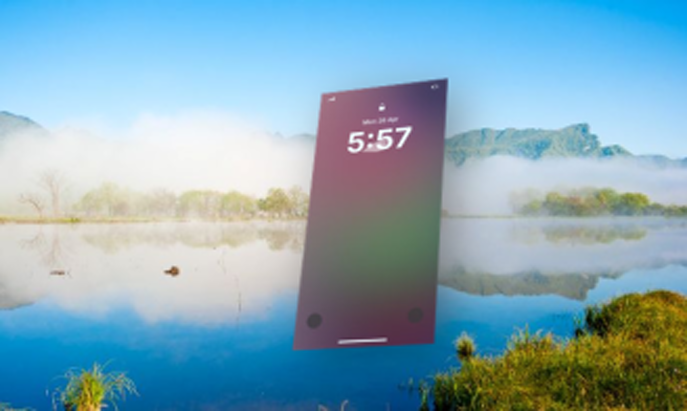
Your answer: **5:57**
